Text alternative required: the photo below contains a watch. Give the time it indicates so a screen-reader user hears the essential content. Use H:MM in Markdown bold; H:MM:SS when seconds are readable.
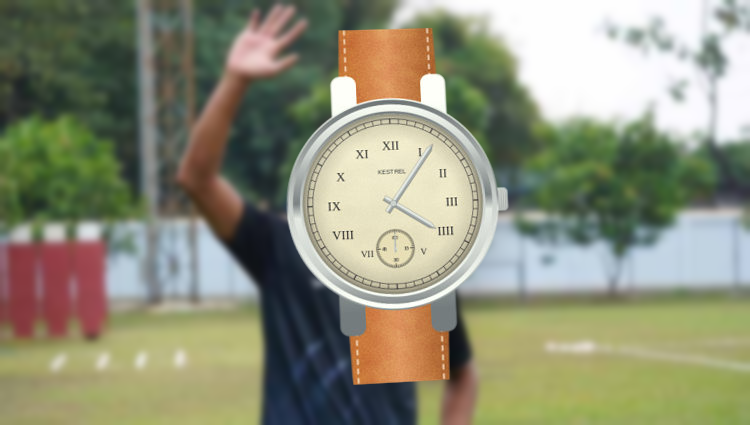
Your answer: **4:06**
